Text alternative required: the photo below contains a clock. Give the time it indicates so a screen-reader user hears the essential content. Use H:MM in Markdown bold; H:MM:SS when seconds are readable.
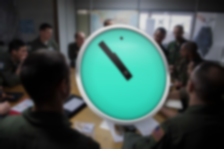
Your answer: **10:54**
